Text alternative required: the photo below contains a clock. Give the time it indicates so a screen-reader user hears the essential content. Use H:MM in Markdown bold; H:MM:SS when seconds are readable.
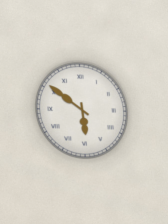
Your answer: **5:51**
